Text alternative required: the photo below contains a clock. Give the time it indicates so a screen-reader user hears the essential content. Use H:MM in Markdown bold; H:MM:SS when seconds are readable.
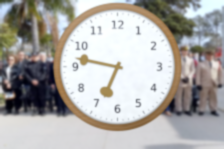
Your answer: **6:47**
